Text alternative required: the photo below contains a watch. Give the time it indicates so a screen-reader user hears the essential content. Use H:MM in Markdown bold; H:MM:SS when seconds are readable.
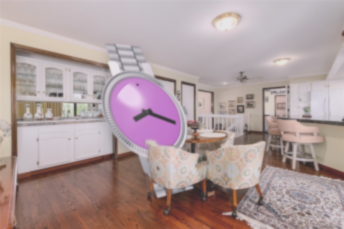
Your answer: **8:19**
